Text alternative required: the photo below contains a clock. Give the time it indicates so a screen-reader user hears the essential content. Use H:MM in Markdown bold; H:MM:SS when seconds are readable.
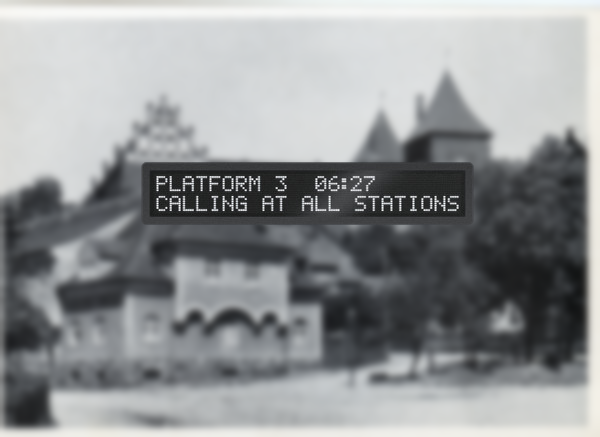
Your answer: **6:27**
